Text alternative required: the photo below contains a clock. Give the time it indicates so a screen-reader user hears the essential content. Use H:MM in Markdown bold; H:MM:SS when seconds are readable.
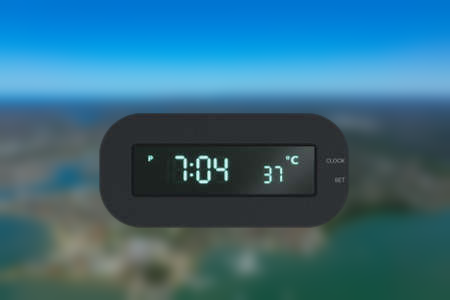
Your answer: **7:04**
